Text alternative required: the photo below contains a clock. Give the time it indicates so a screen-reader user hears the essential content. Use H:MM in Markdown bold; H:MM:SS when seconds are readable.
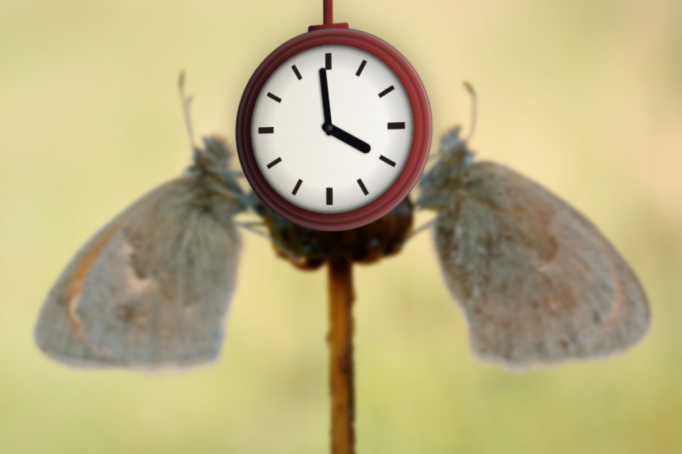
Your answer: **3:59**
